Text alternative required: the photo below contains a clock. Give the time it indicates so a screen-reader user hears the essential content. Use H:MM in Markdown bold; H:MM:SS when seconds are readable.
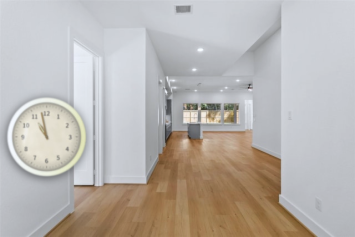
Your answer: **10:58**
